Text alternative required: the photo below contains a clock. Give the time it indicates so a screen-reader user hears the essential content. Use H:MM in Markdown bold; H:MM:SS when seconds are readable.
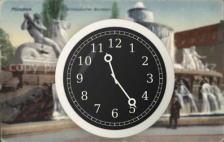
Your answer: **11:24**
